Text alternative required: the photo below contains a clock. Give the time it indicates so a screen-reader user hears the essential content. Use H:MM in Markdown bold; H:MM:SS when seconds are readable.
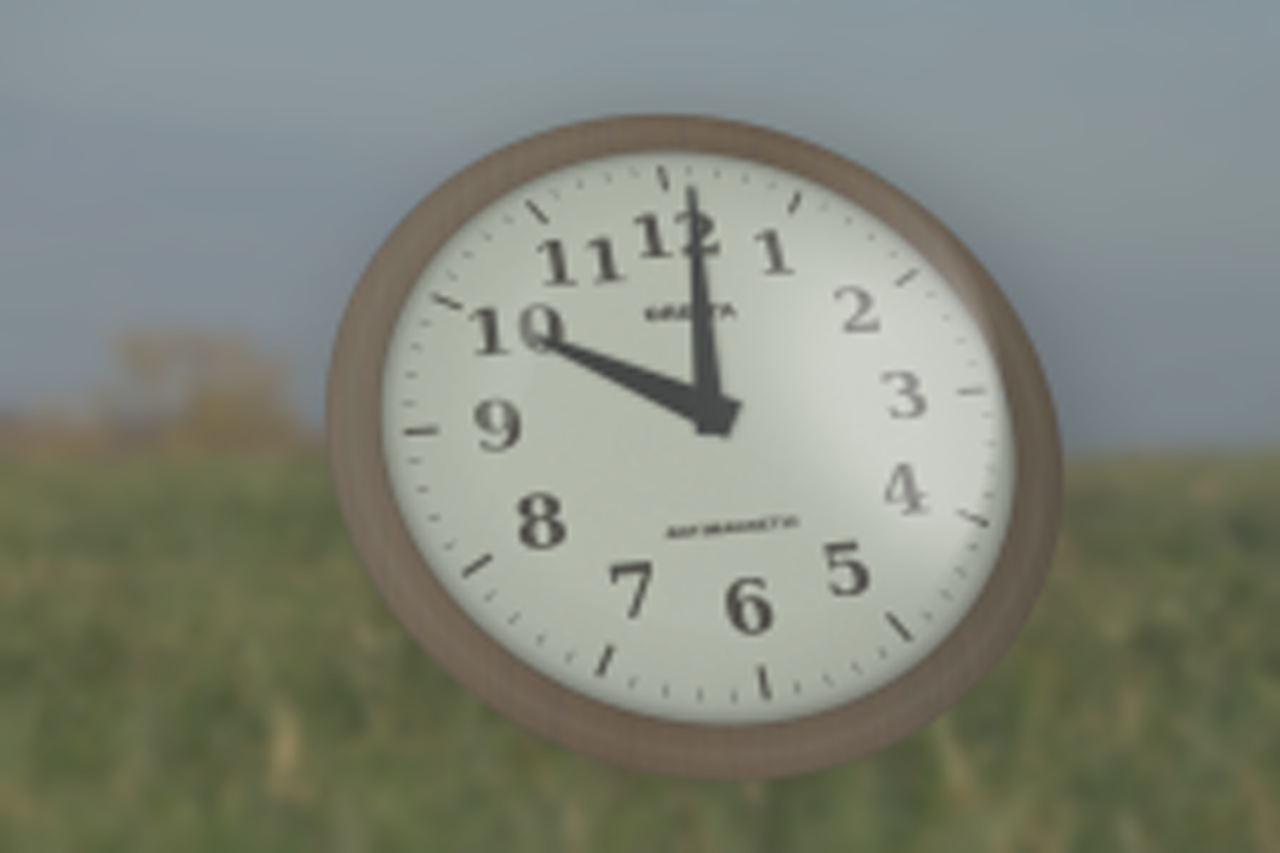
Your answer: **10:01**
